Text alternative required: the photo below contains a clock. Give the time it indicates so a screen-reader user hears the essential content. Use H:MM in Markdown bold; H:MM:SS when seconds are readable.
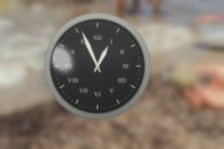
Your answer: **12:56**
